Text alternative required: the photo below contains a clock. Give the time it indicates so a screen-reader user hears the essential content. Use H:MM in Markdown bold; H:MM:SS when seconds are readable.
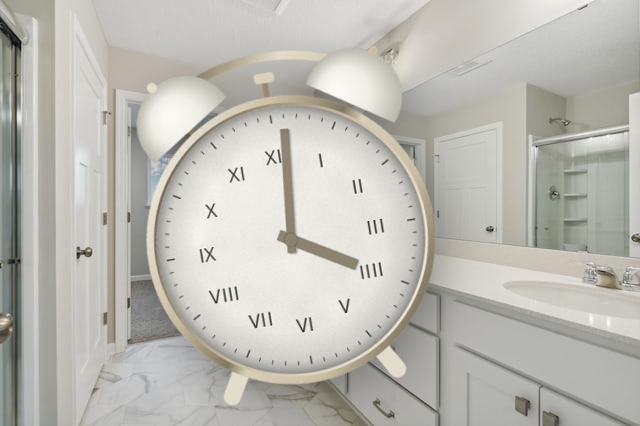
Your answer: **4:01**
